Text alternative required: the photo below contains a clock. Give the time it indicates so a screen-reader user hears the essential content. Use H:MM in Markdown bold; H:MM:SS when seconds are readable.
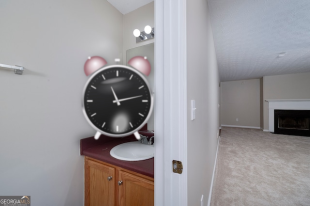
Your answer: **11:13**
